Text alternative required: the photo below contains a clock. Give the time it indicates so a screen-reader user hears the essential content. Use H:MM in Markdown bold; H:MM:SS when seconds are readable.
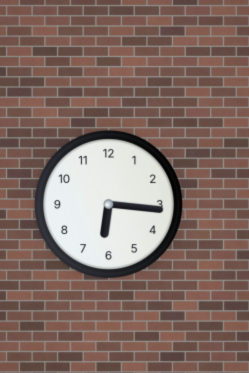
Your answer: **6:16**
